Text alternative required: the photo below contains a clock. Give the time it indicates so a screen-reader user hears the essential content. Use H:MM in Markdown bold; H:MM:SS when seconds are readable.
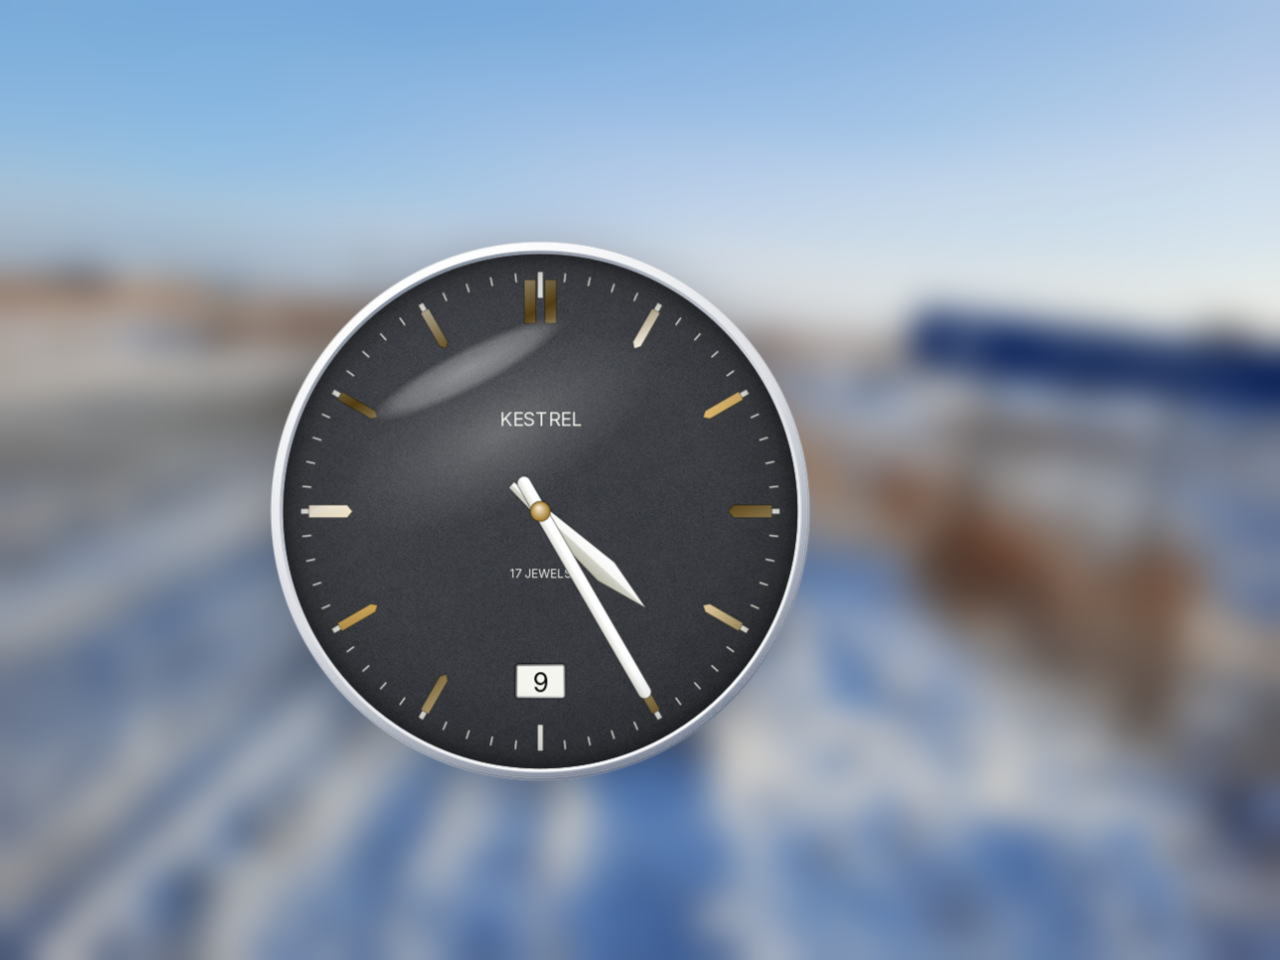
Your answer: **4:25**
